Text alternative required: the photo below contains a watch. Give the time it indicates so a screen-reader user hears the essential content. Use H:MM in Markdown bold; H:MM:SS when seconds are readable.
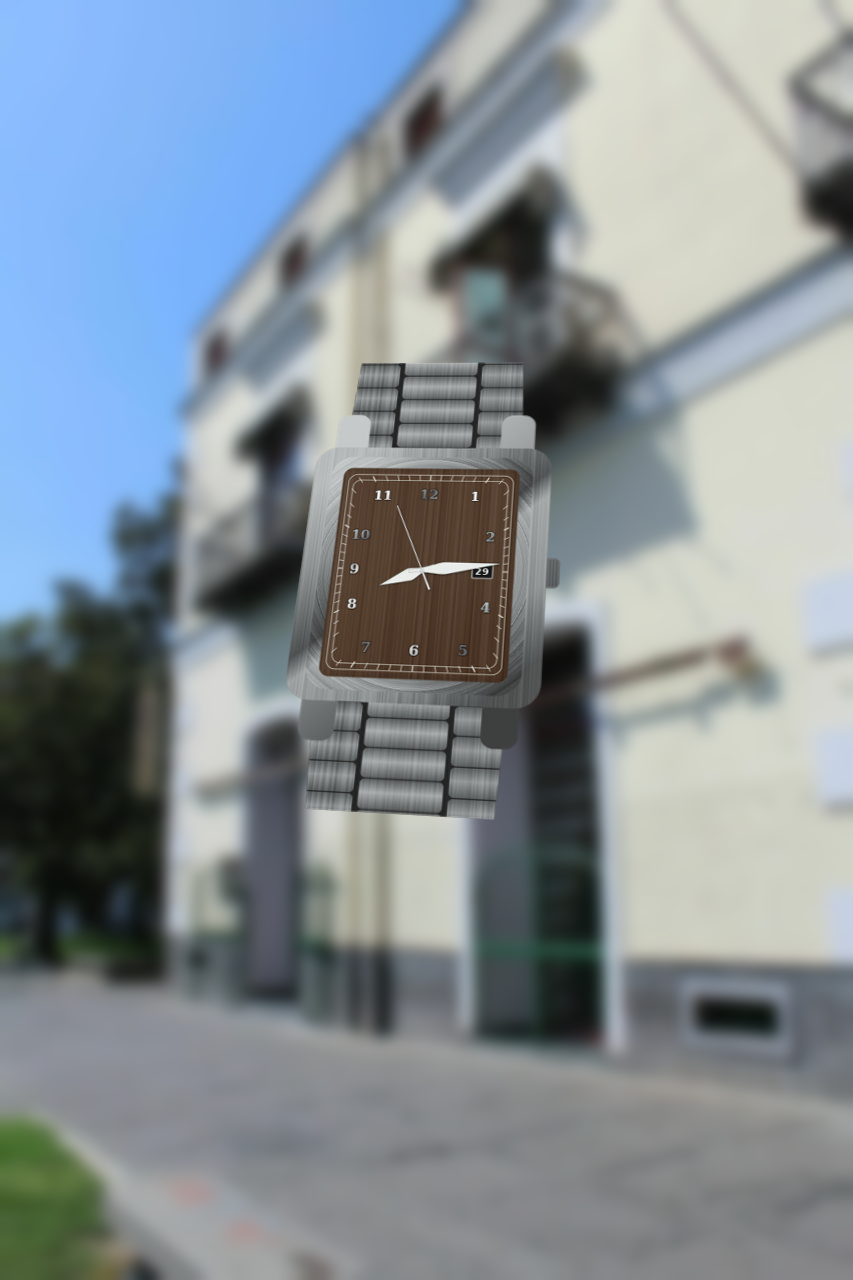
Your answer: **8:13:56**
